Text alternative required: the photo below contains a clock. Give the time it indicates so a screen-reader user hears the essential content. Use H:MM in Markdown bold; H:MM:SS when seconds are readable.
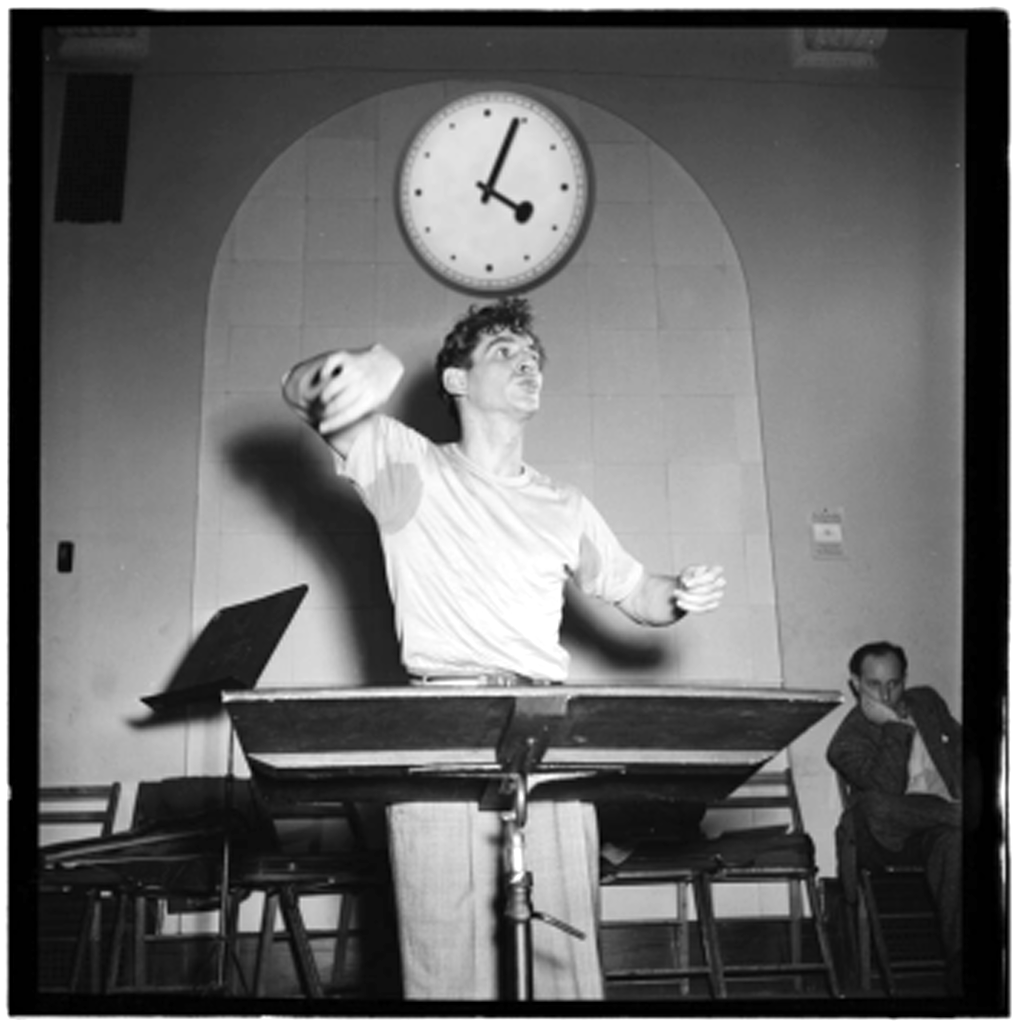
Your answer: **4:04**
